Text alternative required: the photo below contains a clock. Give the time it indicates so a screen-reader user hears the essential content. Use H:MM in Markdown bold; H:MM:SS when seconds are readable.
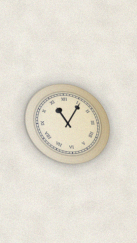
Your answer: **11:06**
